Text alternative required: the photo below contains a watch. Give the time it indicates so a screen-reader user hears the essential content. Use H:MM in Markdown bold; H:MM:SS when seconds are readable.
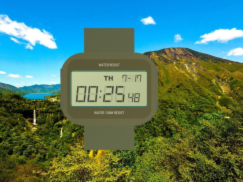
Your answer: **0:25:48**
